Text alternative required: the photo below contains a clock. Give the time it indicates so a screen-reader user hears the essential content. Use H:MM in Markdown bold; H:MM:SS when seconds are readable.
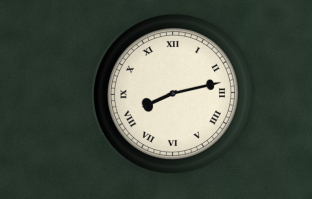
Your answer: **8:13**
